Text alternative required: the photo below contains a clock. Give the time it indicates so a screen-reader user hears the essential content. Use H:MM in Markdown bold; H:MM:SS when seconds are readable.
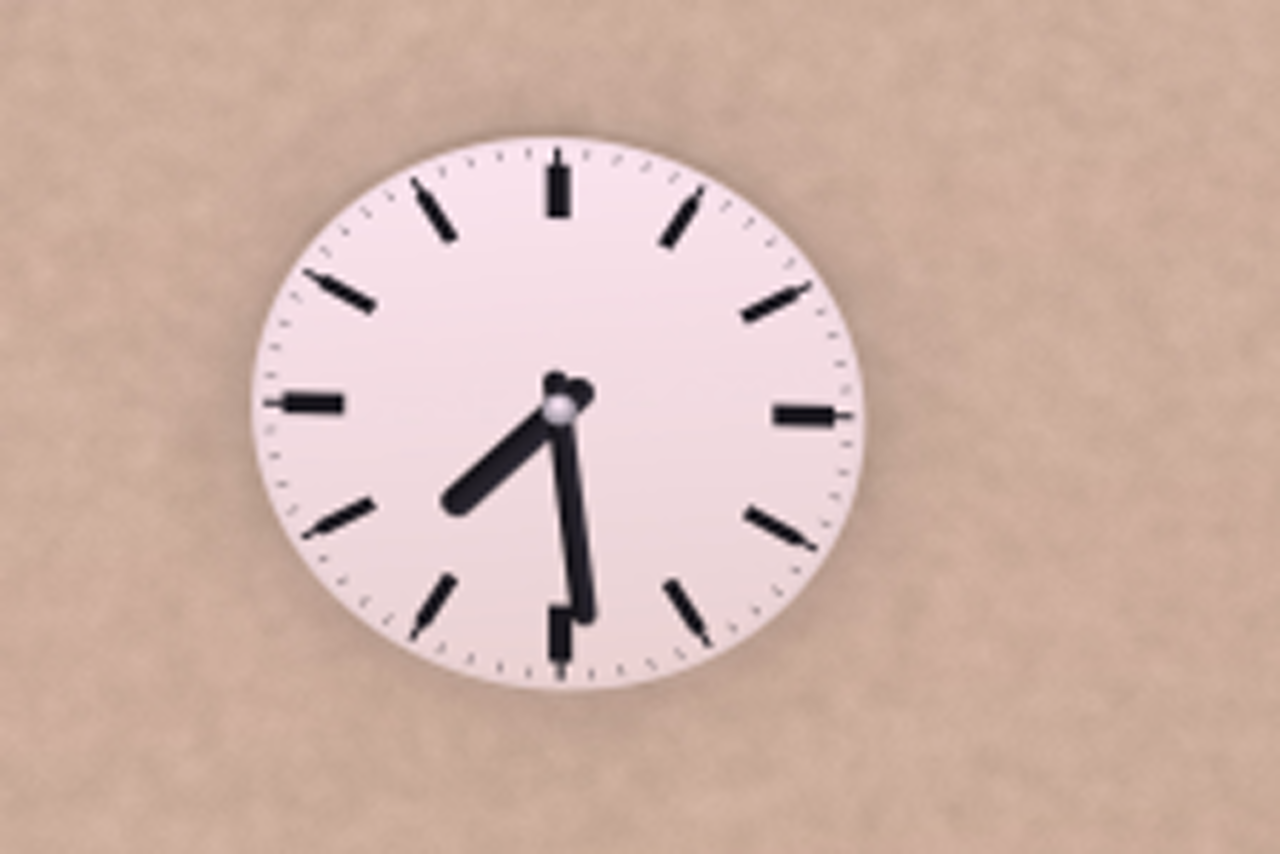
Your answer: **7:29**
